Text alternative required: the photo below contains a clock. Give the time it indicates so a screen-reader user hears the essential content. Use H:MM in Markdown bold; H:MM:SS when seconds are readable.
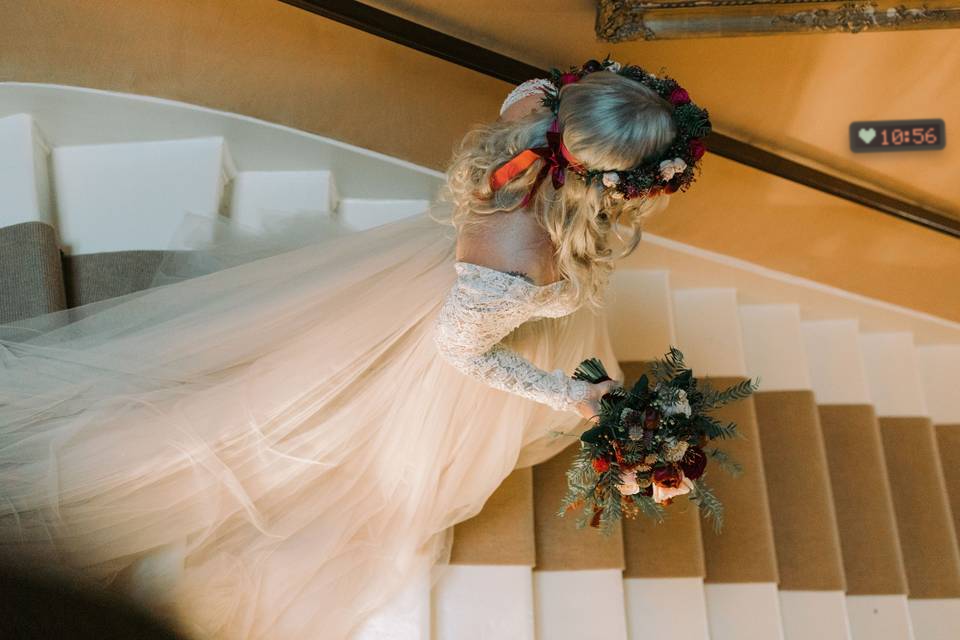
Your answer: **10:56**
